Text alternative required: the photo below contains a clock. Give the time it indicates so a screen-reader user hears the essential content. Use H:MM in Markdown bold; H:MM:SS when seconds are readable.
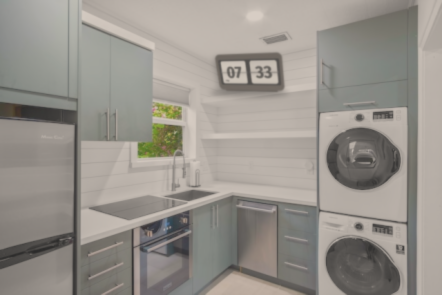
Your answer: **7:33**
